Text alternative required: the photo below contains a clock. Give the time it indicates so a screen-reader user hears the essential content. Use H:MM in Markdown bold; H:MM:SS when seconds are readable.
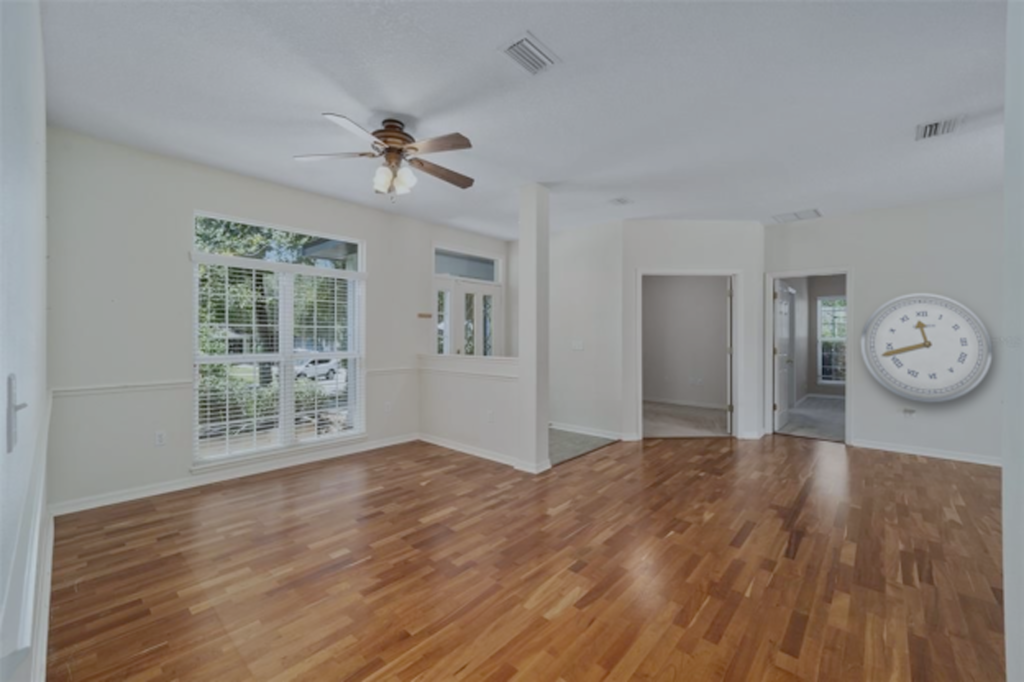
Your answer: **11:43**
